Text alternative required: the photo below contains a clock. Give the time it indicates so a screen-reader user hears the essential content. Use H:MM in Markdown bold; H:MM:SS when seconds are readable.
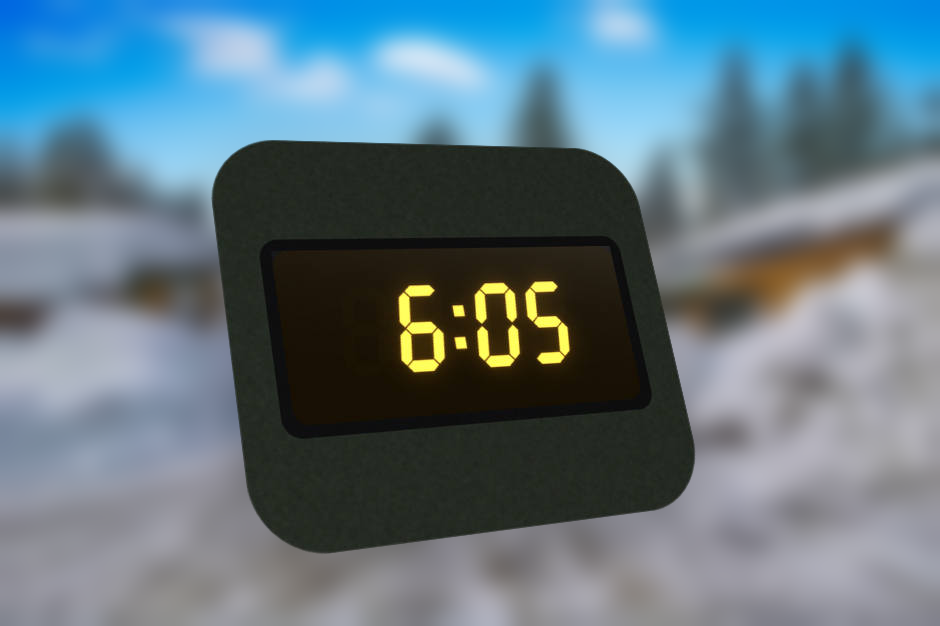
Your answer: **6:05**
